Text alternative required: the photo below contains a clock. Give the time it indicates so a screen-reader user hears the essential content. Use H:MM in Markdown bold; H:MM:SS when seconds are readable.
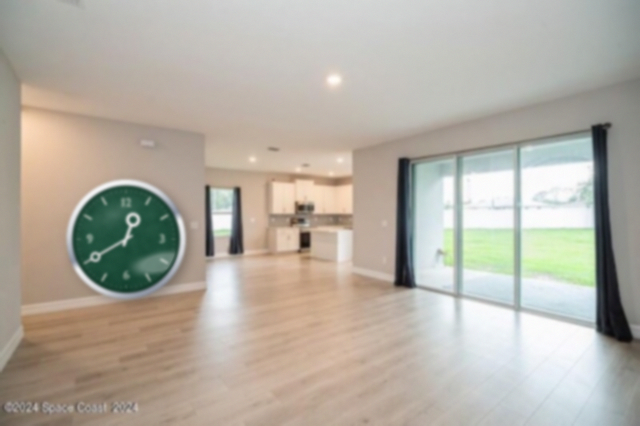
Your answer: **12:40**
